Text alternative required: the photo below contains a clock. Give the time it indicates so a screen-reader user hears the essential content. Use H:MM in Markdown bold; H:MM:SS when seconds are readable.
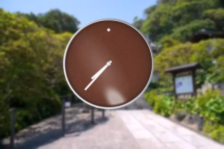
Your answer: **7:37**
